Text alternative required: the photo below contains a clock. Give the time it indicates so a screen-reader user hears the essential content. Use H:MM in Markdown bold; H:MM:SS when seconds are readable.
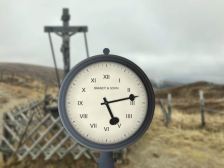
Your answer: **5:13**
